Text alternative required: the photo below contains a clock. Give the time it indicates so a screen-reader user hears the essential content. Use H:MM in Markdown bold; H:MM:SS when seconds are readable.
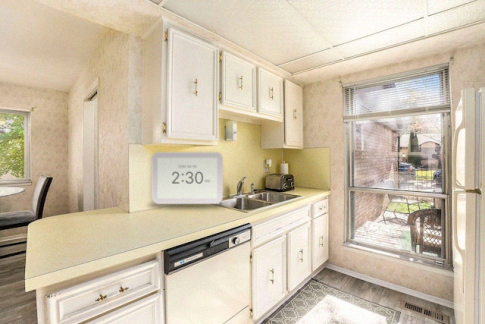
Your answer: **2:30**
